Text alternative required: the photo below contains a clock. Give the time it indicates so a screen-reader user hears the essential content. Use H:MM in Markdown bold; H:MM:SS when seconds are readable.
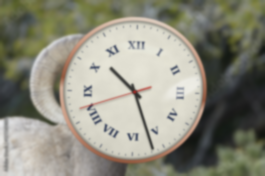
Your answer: **10:26:42**
